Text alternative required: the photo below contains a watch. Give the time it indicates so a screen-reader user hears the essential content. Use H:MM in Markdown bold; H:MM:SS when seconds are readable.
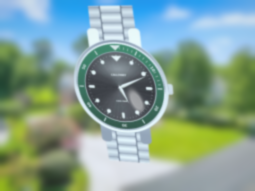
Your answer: **5:11**
